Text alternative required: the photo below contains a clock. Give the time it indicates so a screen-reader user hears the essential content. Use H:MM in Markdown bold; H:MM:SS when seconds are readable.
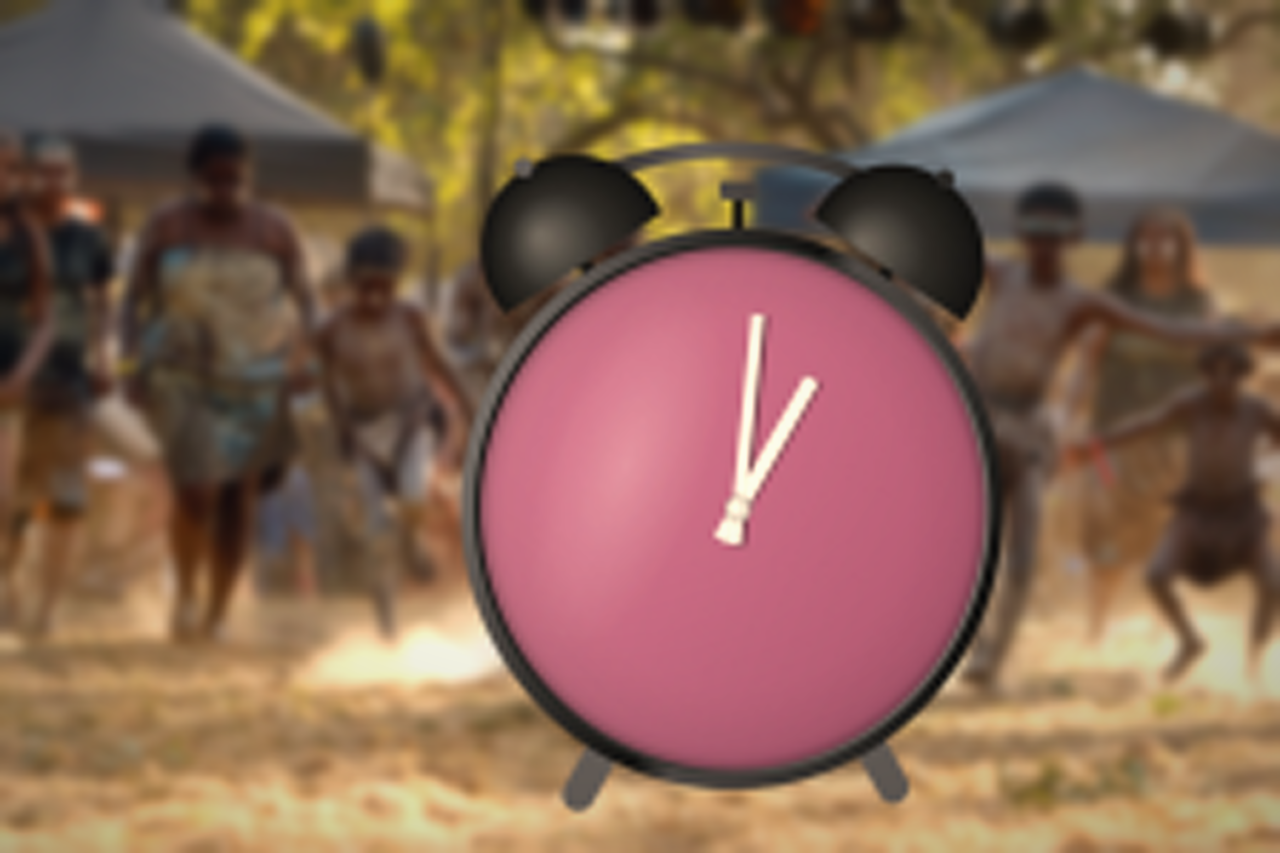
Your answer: **1:01**
